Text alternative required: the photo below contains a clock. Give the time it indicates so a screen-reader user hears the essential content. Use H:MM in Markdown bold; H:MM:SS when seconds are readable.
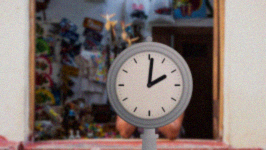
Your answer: **2:01**
